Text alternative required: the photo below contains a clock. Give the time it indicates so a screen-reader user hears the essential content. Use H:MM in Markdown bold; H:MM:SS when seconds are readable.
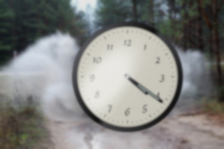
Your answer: **4:21**
